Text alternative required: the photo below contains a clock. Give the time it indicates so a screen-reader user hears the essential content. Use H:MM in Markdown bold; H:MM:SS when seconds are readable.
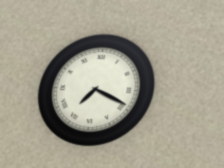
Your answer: **7:19**
